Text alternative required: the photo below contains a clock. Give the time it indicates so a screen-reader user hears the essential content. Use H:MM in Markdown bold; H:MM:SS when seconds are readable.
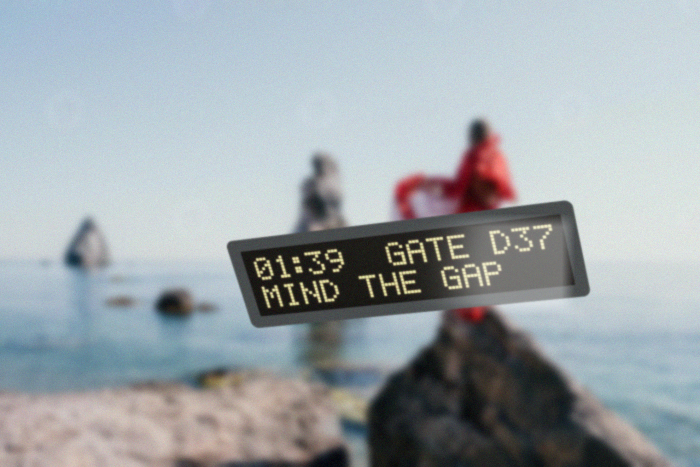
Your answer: **1:39**
